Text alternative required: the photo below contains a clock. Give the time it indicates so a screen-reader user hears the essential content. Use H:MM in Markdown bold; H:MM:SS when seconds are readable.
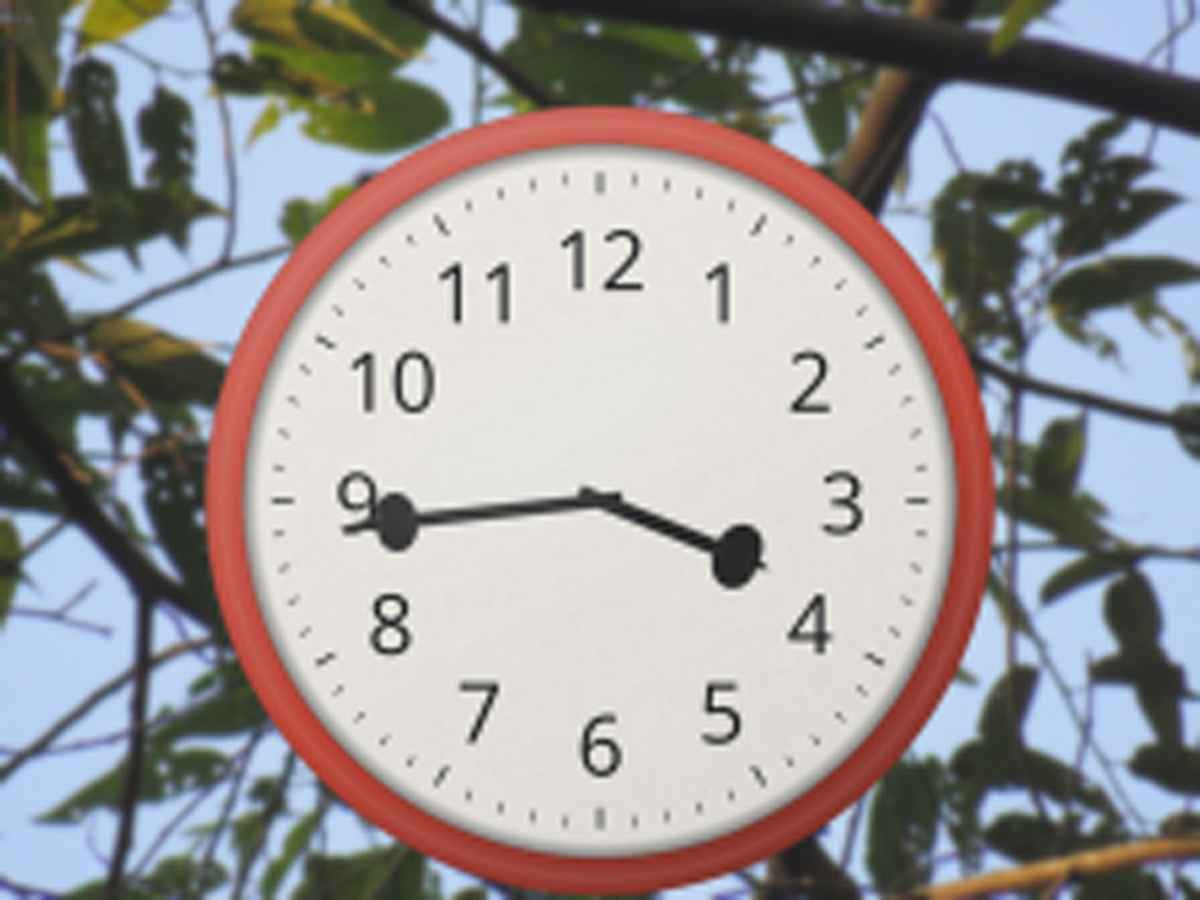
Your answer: **3:44**
